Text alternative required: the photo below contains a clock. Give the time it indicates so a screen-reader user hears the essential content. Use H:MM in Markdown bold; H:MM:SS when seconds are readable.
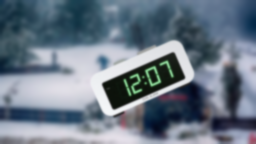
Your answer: **12:07**
